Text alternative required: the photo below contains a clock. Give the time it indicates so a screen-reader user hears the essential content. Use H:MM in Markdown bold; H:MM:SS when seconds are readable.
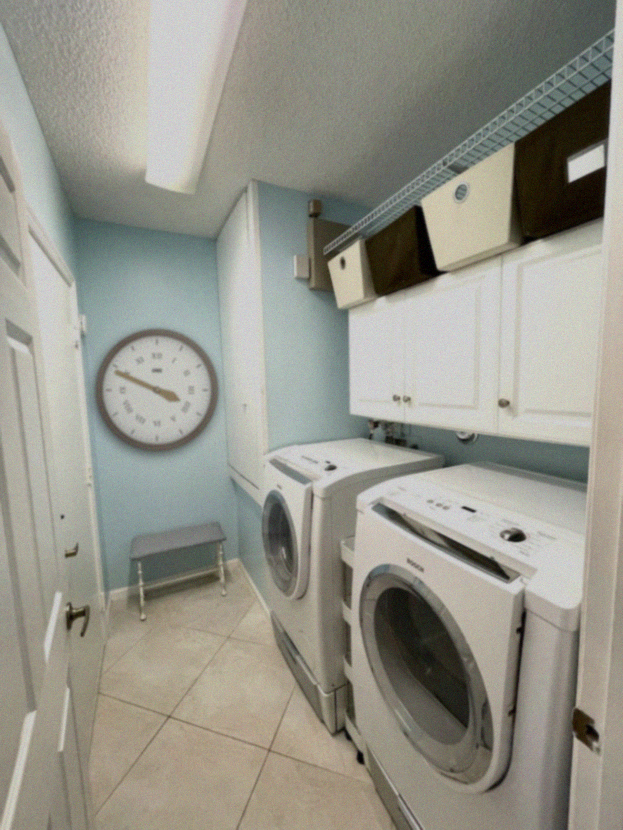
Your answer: **3:49**
